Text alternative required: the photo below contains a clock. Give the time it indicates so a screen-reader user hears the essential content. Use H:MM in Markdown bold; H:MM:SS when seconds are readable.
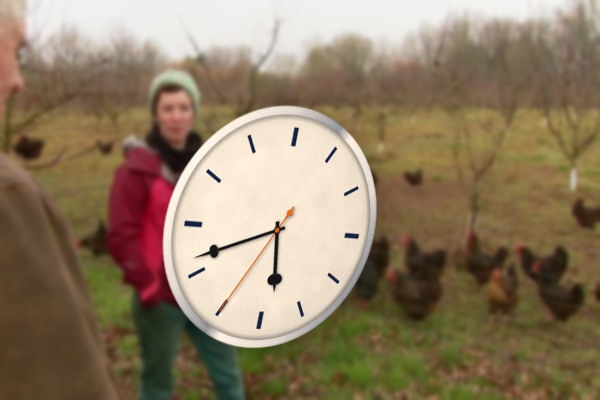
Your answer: **5:41:35**
